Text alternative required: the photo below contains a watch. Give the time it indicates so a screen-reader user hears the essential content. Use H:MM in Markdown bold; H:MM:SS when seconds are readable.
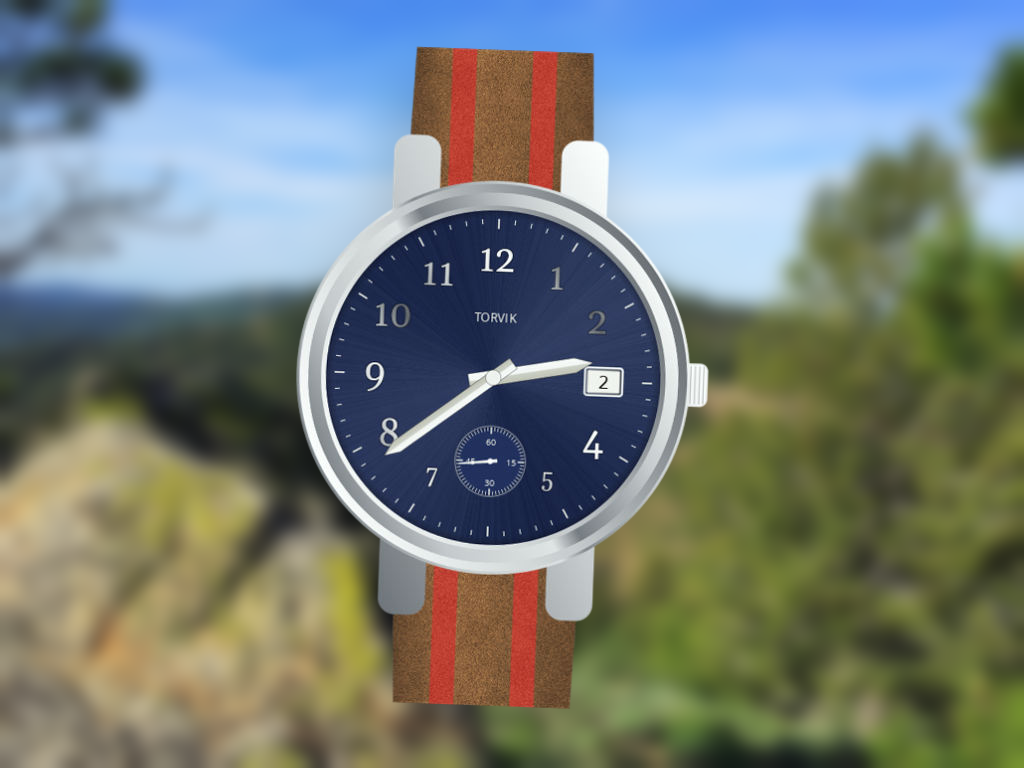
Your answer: **2:38:44**
